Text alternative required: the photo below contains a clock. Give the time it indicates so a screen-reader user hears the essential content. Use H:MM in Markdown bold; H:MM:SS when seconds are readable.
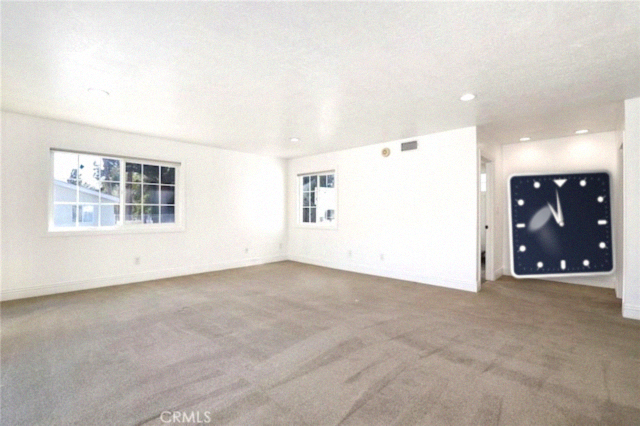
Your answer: **10:59**
